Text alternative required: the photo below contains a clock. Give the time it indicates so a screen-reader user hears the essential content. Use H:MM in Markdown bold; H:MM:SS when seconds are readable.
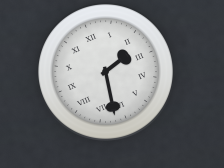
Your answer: **2:32**
